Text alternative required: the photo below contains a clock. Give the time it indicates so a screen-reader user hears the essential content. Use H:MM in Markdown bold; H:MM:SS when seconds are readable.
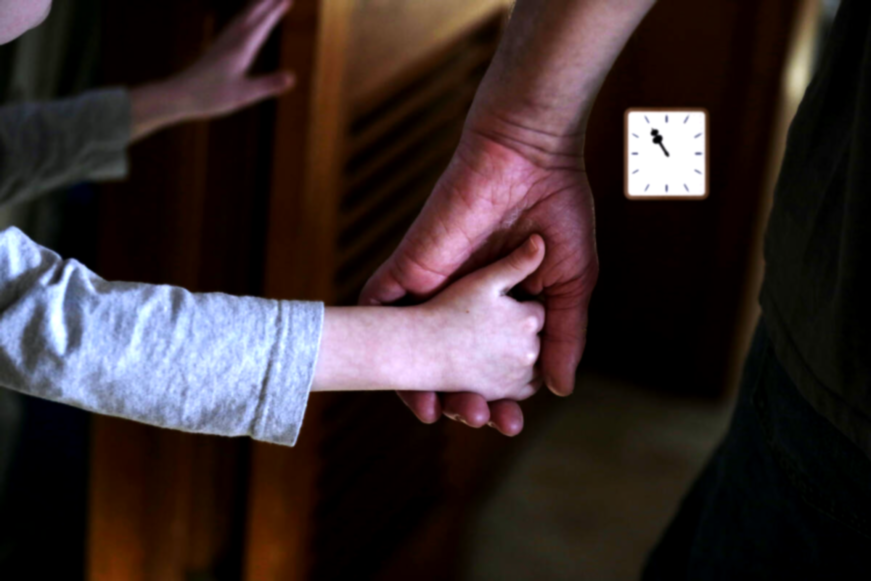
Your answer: **10:55**
